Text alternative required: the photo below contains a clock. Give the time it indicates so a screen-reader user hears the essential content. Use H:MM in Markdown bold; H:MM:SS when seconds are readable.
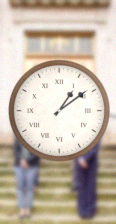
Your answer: **1:09**
